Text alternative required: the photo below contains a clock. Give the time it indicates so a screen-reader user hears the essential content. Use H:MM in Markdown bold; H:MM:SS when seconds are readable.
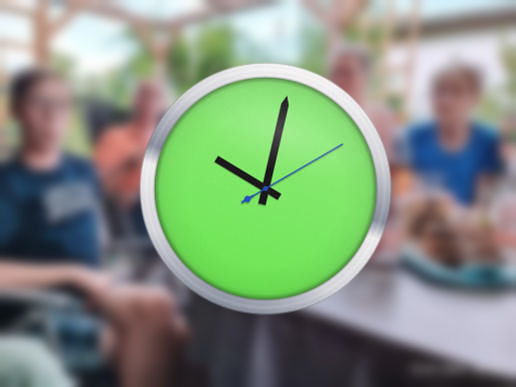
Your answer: **10:02:10**
